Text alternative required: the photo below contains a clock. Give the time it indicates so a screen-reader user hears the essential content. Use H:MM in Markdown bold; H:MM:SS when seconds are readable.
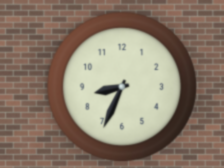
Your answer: **8:34**
